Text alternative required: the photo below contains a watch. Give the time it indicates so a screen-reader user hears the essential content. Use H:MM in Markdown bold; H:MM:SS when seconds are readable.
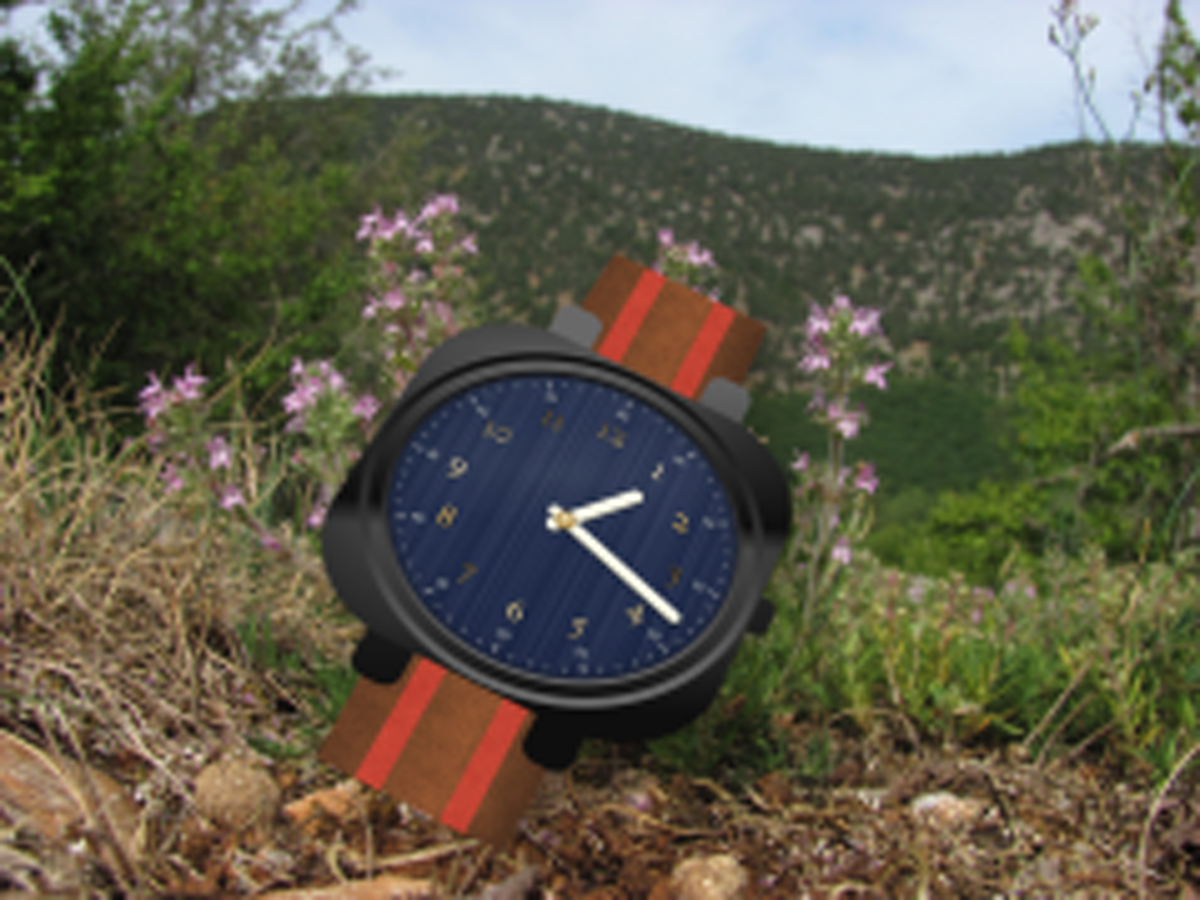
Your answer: **1:18**
